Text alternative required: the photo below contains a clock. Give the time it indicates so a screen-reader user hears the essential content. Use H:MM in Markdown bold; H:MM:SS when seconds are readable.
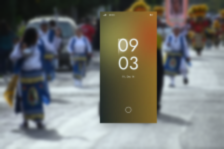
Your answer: **9:03**
